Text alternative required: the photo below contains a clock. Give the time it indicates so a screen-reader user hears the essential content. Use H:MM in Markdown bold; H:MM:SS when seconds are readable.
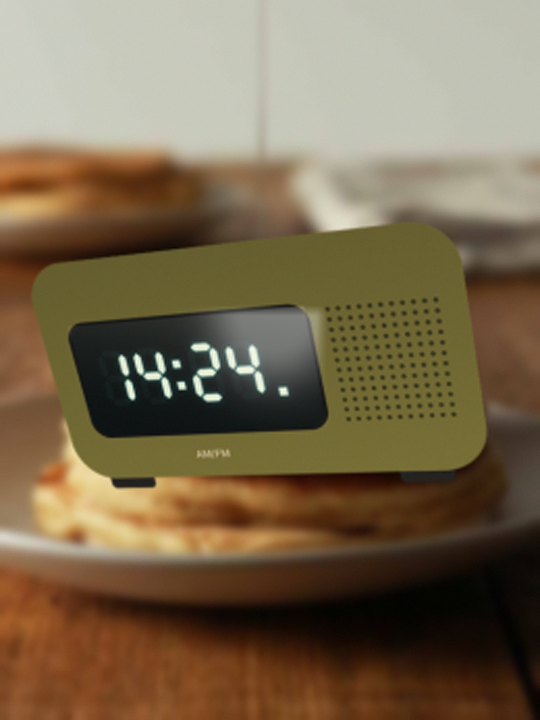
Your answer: **14:24**
